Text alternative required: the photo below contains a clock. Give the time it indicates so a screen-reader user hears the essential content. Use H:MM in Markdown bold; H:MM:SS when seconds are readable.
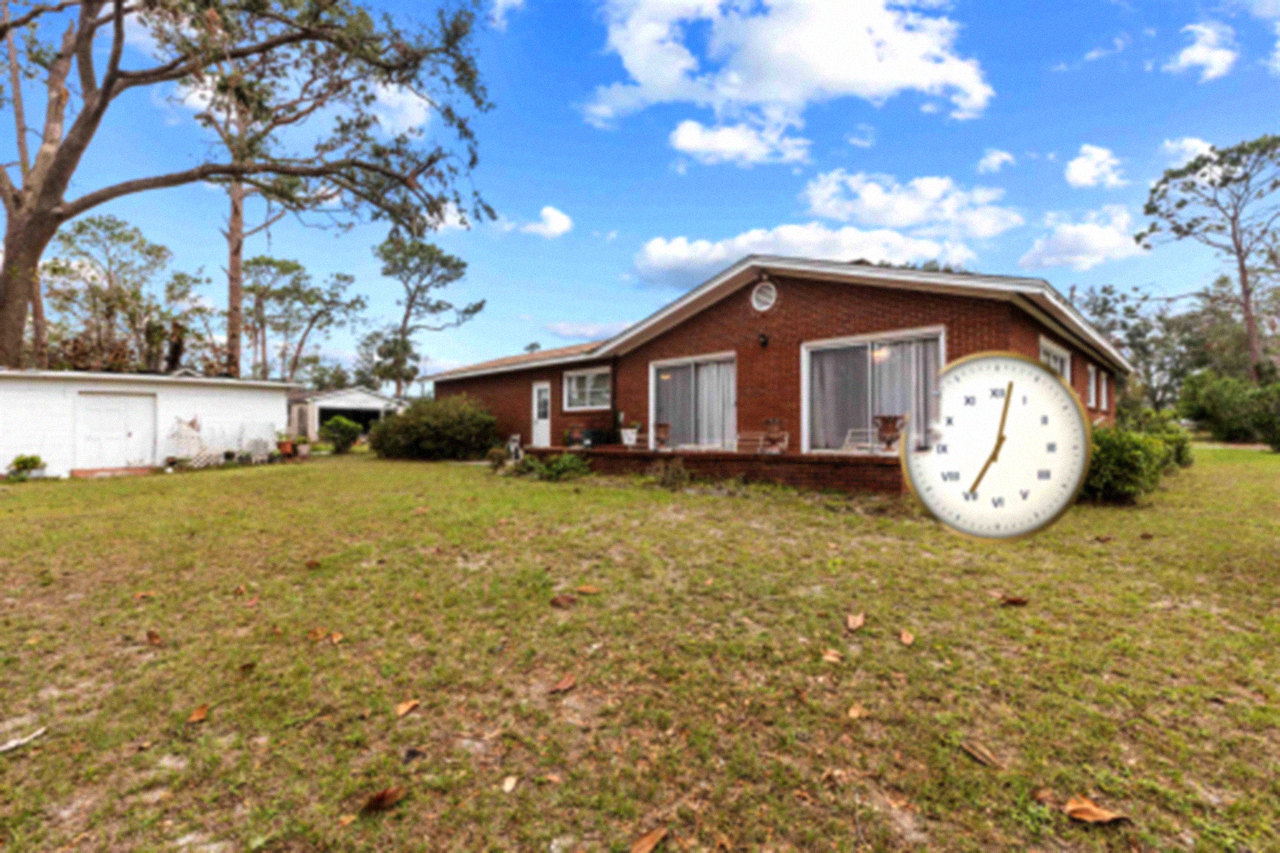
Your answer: **7:02**
